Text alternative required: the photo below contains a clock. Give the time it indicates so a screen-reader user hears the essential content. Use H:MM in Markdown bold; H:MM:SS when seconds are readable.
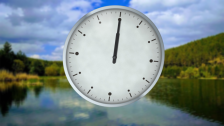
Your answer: **12:00**
